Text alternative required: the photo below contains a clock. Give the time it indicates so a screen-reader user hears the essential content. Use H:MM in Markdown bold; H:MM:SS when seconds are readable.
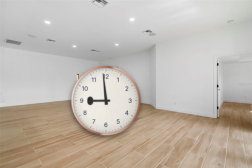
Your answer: **8:59**
